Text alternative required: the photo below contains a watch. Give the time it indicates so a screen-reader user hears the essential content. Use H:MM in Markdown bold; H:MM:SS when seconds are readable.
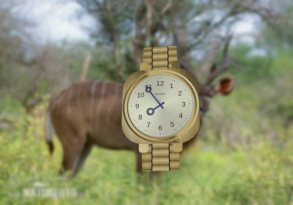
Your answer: **7:54**
